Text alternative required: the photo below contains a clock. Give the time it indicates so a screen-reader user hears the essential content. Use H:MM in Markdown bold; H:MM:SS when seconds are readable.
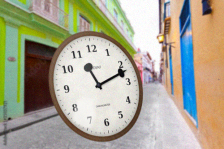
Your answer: **11:12**
